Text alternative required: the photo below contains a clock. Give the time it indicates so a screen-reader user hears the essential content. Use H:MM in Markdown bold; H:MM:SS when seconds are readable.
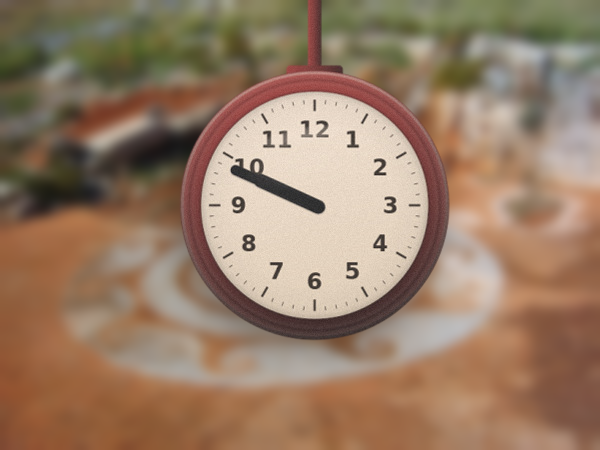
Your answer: **9:49**
